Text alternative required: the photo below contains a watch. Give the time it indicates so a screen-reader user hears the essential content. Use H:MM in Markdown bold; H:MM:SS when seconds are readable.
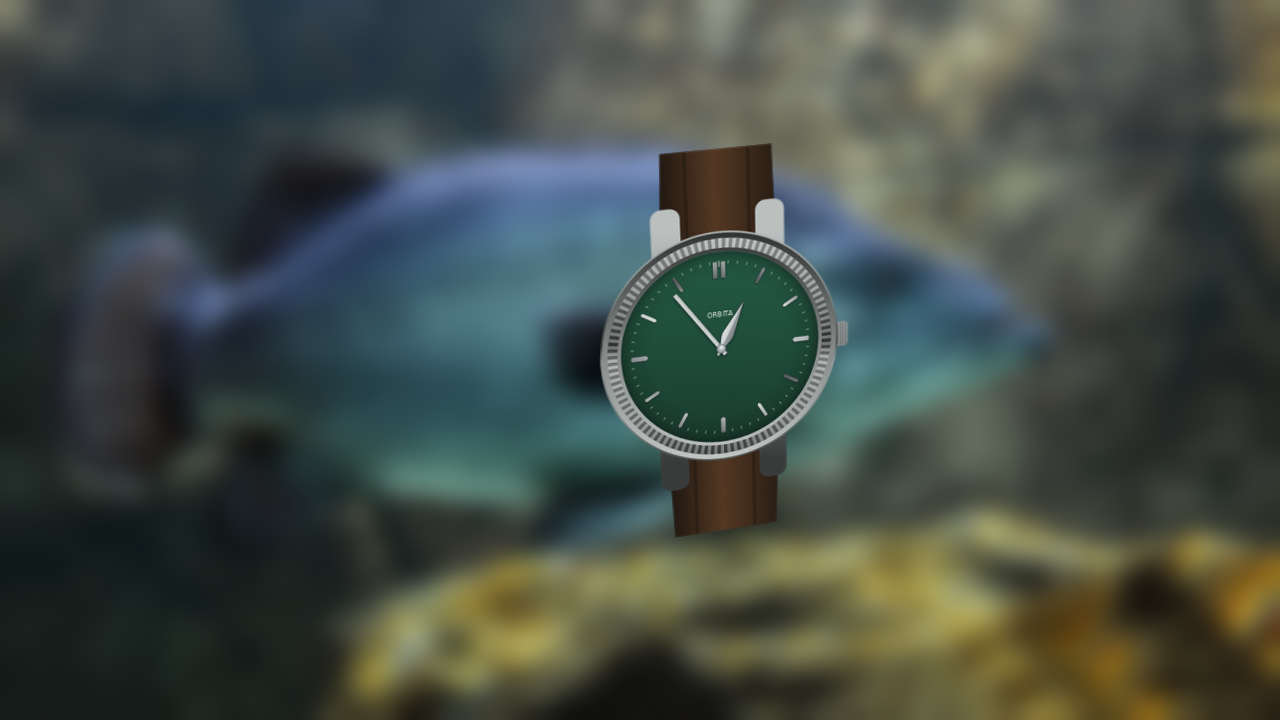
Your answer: **12:54**
